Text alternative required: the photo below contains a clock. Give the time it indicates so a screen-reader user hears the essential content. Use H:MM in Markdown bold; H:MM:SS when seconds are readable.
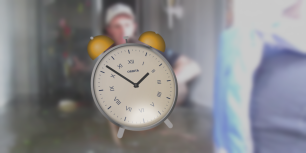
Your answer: **1:52**
